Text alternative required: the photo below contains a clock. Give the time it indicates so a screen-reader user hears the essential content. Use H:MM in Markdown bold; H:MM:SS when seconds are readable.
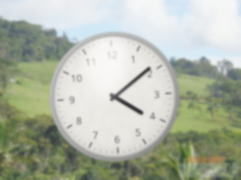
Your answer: **4:09**
